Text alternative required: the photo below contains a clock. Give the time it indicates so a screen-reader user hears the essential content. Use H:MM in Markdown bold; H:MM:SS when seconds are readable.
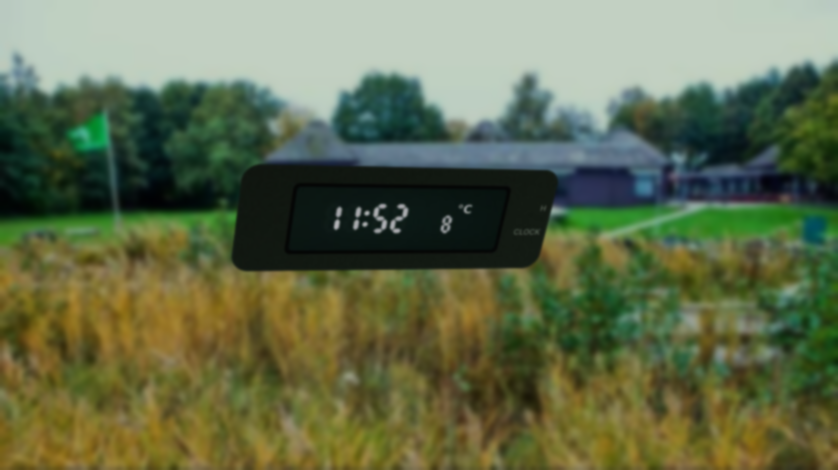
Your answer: **11:52**
